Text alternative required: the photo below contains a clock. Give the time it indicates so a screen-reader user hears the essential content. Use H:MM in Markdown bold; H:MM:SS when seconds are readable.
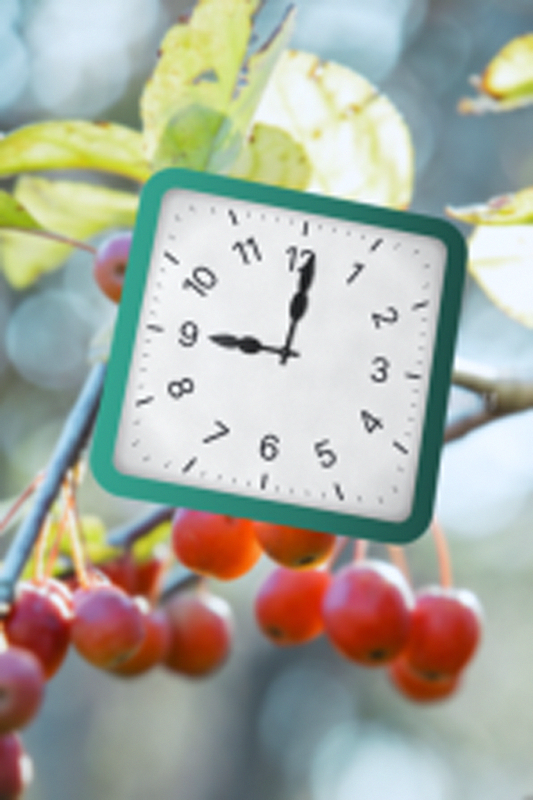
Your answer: **9:01**
